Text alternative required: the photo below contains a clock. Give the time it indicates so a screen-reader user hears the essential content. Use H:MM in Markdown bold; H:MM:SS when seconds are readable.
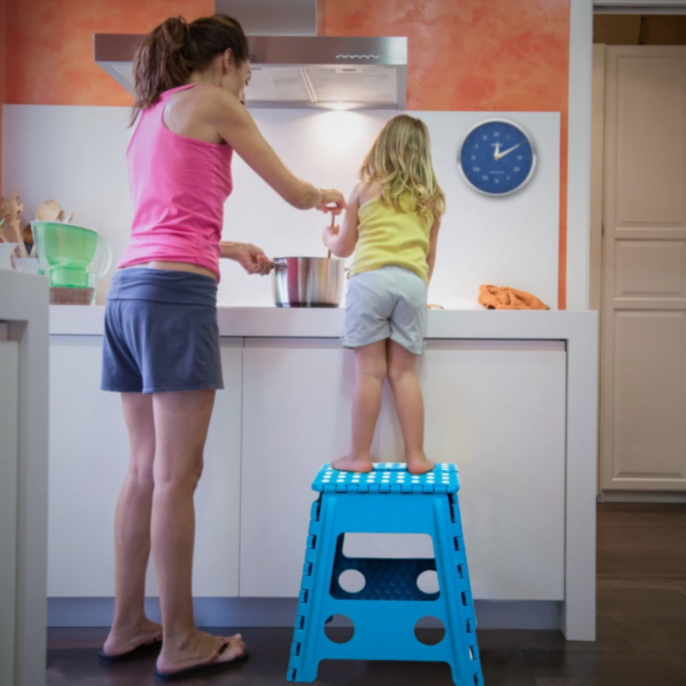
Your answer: **12:10**
